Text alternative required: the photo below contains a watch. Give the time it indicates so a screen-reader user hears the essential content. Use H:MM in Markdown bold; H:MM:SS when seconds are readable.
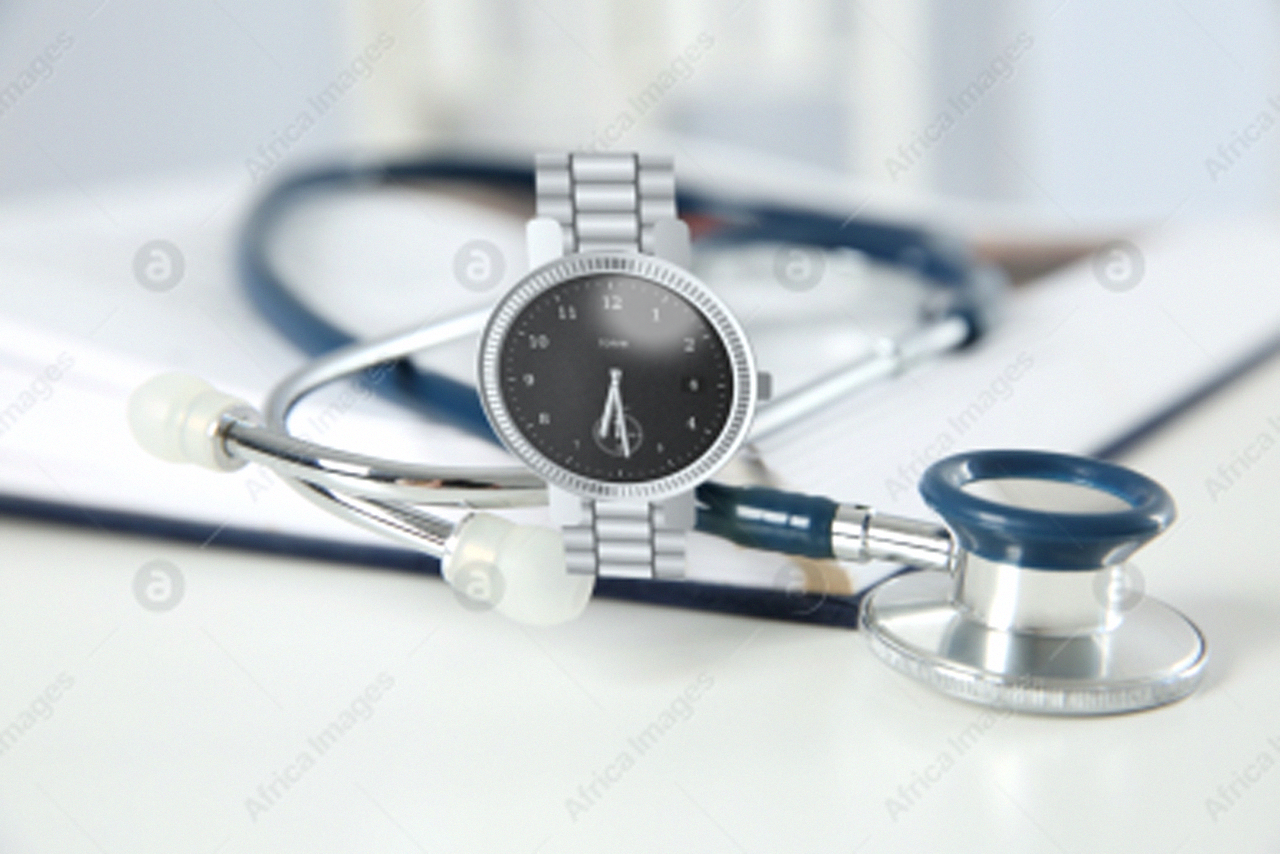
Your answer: **6:29**
